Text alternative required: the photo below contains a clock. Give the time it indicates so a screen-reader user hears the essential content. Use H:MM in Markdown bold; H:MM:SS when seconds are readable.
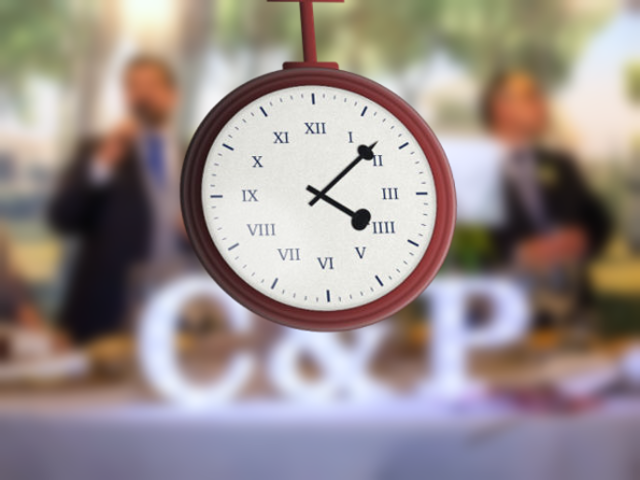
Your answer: **4:08**
